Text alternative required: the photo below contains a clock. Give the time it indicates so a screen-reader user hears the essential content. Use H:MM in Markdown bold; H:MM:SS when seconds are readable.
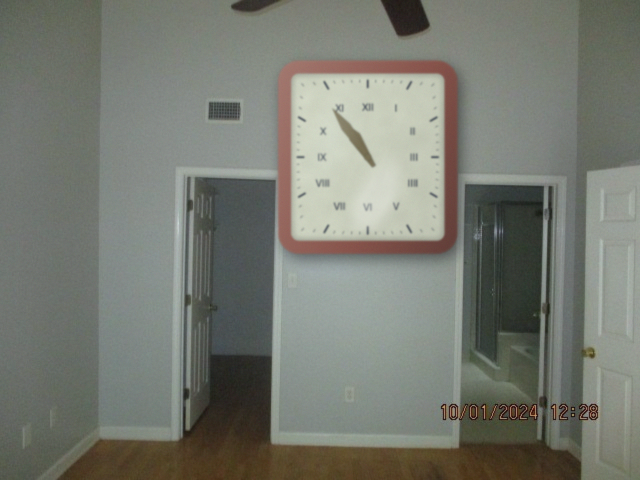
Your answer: **10:54**
